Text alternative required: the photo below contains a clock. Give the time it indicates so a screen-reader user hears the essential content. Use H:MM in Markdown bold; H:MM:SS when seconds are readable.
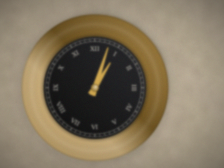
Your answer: **1:03**
